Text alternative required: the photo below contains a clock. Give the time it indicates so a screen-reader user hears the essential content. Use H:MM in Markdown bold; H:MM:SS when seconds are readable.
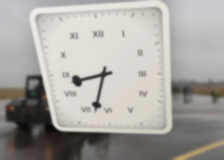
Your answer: **8:33**
